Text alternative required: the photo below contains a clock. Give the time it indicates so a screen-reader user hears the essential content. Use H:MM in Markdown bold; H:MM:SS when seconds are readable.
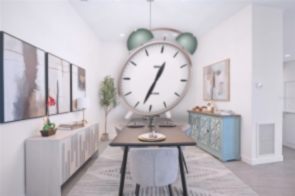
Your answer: **12:33**
